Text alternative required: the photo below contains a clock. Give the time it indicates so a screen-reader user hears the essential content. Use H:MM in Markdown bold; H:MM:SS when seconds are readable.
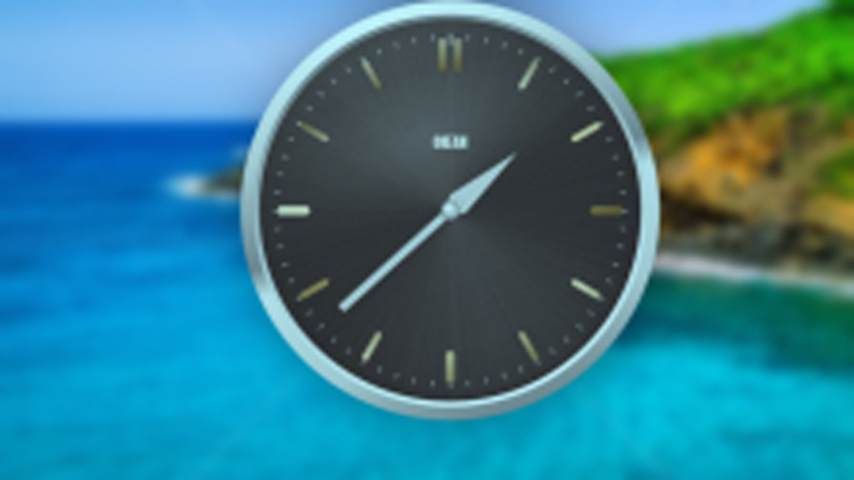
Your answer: **1:38**
